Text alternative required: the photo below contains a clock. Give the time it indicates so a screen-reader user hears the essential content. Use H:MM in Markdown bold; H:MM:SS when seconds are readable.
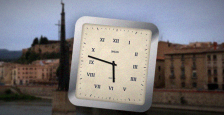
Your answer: **5:47**
